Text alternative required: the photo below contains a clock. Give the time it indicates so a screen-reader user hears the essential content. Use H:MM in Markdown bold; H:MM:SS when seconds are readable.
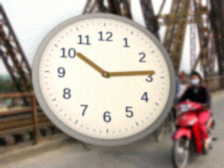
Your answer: **10:14**
